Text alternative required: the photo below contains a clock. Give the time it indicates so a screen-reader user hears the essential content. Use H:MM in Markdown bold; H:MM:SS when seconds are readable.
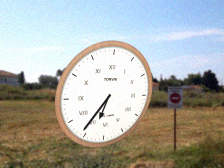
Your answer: **6:36**
